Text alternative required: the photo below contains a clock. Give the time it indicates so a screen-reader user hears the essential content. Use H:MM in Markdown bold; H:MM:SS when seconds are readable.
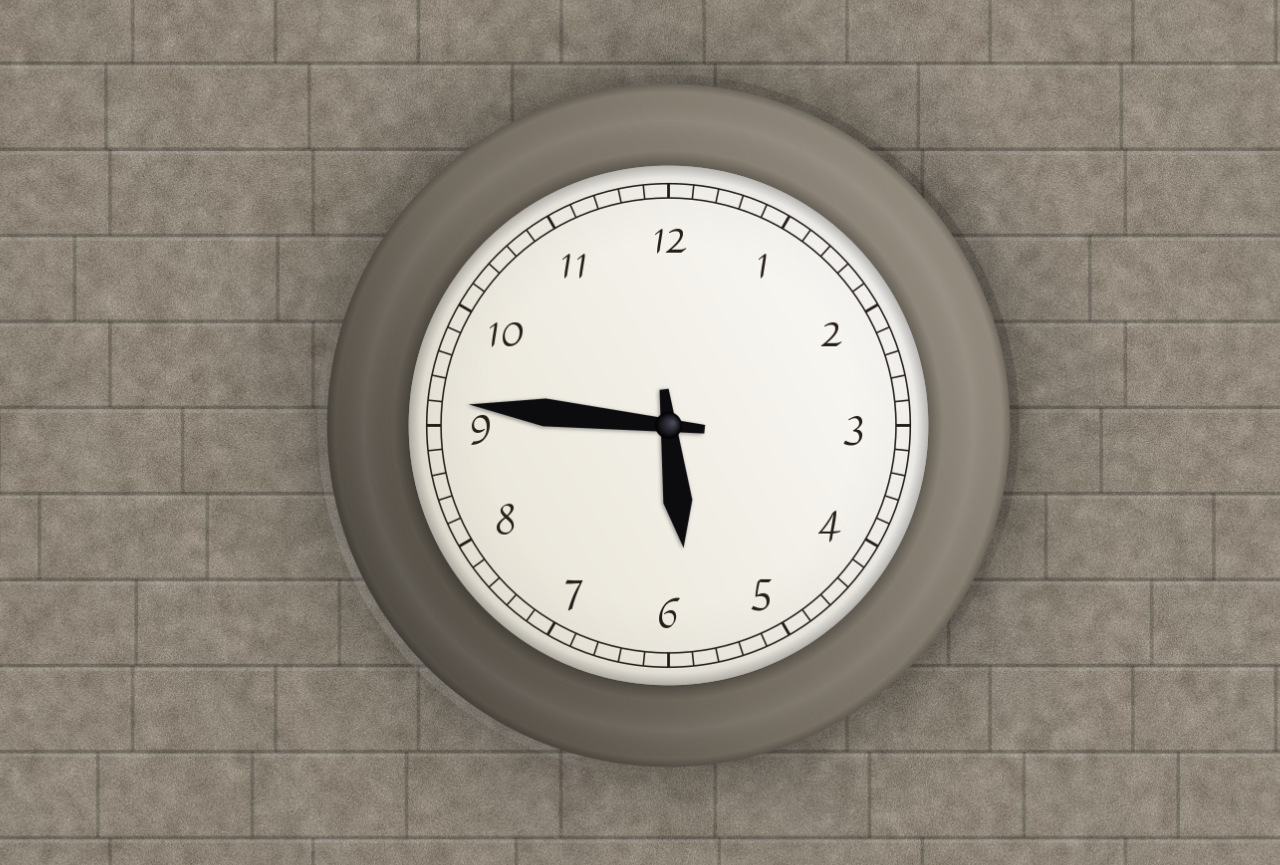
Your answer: **5:46**
